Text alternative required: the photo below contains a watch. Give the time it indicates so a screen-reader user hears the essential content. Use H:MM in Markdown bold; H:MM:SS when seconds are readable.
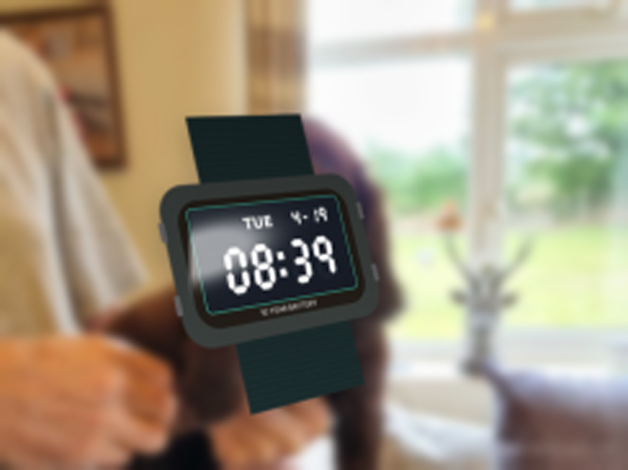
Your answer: **8:39**
